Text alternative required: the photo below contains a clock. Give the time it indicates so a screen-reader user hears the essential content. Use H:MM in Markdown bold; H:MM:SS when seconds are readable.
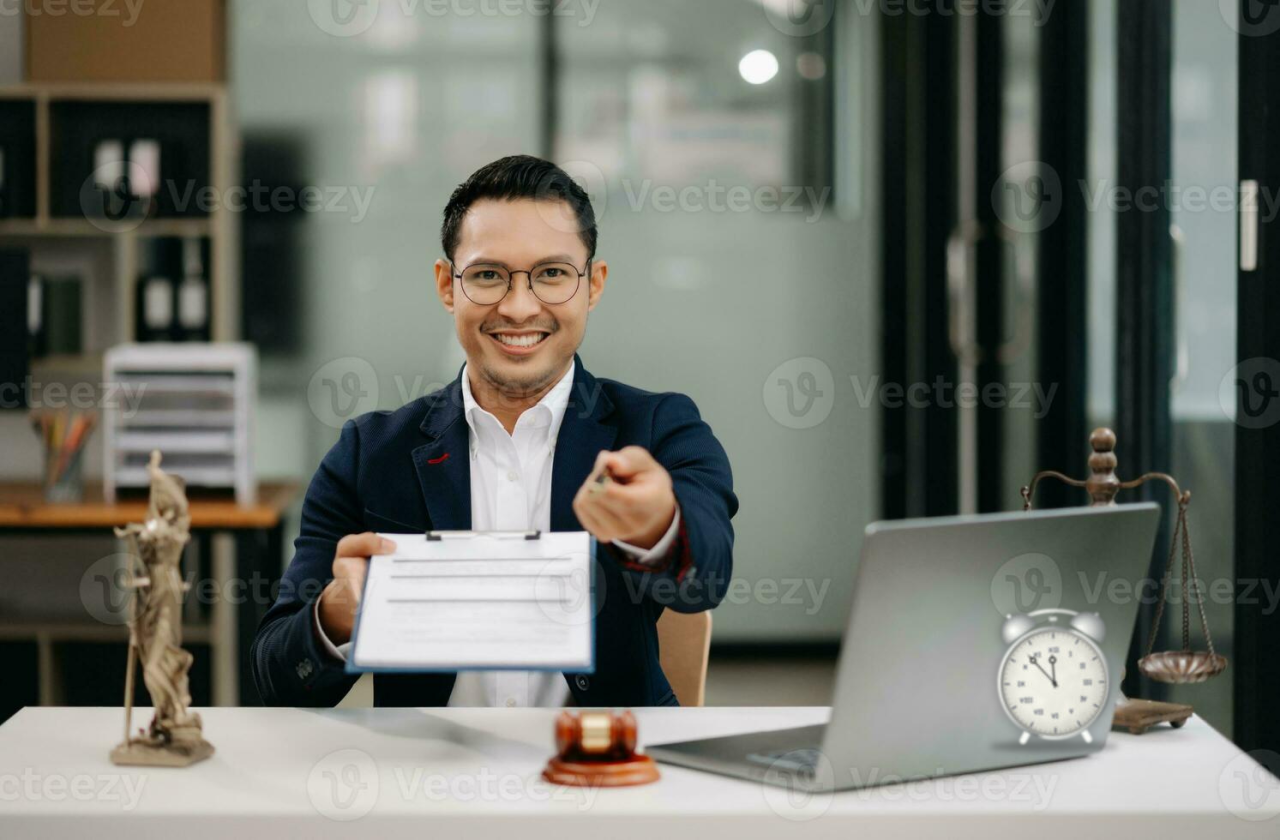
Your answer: **11:53**
